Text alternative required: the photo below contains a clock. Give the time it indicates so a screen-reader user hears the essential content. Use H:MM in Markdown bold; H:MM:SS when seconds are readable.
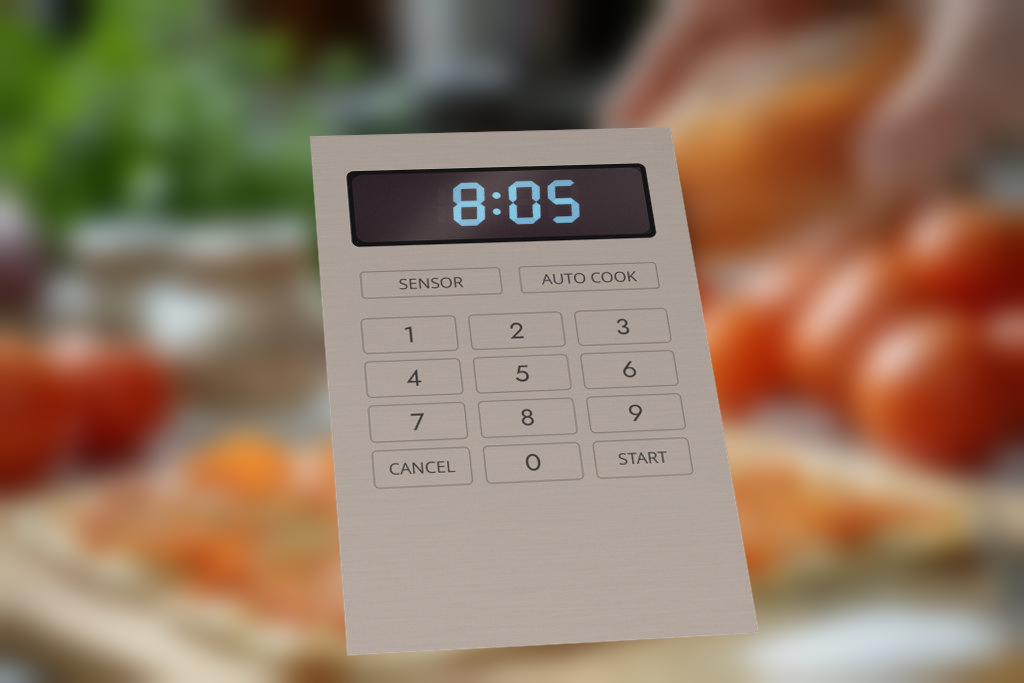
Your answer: **8:05**
